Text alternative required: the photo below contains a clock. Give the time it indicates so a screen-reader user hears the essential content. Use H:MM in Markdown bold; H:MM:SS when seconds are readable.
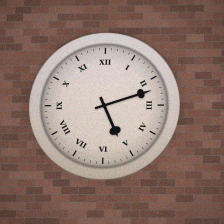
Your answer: **5:12**
